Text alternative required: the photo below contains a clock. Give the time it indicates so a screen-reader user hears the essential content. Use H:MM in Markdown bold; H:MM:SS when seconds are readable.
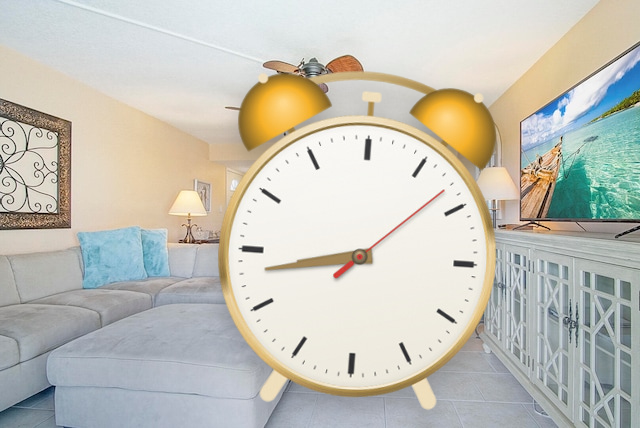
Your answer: **8:43:08**
